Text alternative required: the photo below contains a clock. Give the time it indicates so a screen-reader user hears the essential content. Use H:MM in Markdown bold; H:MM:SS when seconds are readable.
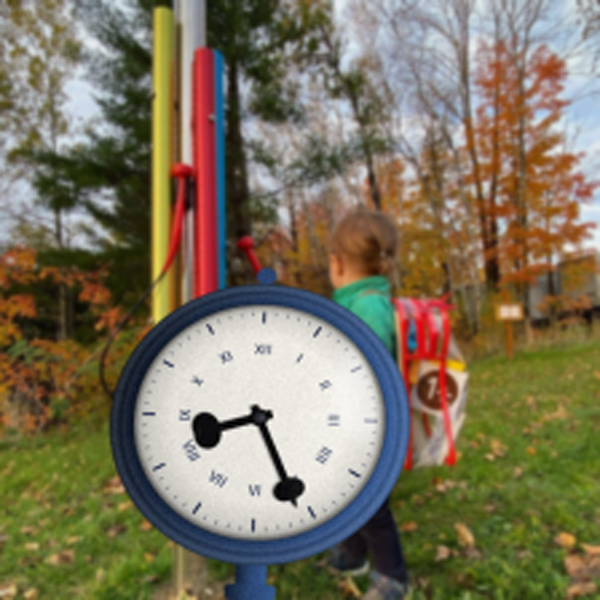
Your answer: **8:26**
